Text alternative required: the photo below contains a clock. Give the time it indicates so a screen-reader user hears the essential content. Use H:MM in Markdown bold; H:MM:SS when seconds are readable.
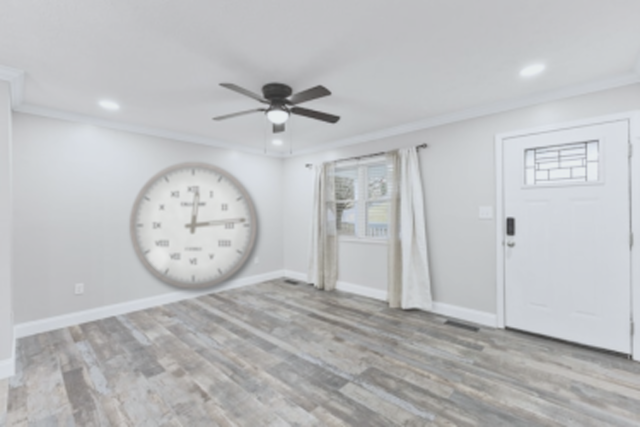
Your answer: **12:14**
